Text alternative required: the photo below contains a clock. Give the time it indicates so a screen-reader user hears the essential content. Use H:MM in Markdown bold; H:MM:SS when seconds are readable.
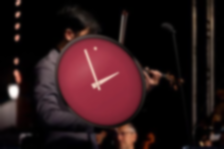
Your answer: **1:57**
